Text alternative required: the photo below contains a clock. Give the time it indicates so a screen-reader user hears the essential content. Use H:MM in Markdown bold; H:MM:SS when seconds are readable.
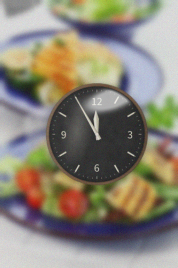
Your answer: **11:55**
